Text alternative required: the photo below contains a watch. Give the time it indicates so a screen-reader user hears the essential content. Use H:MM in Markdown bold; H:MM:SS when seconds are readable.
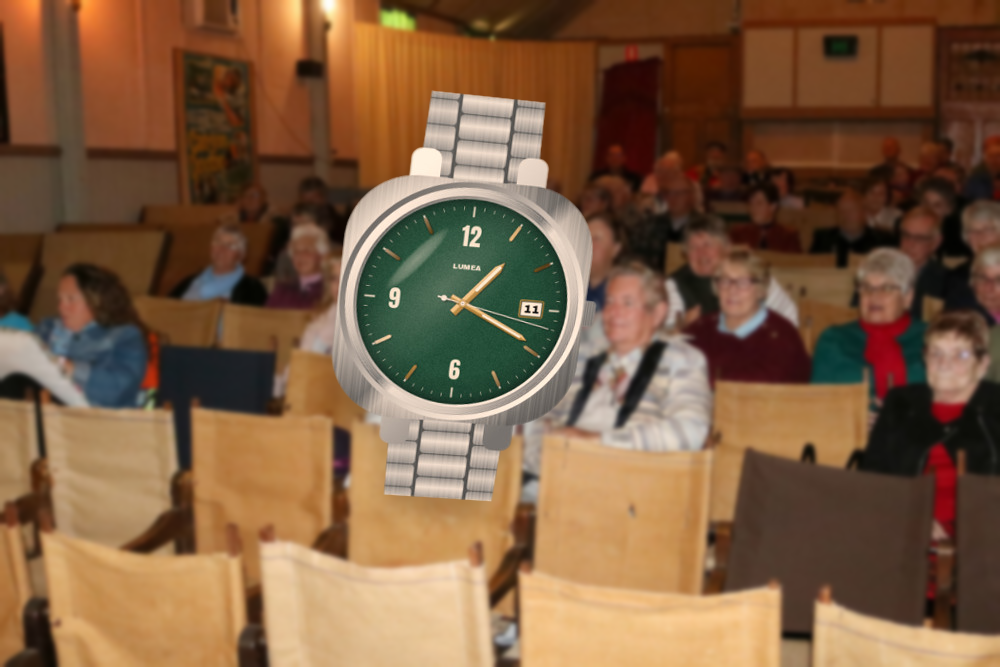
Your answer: **1:19:17**
